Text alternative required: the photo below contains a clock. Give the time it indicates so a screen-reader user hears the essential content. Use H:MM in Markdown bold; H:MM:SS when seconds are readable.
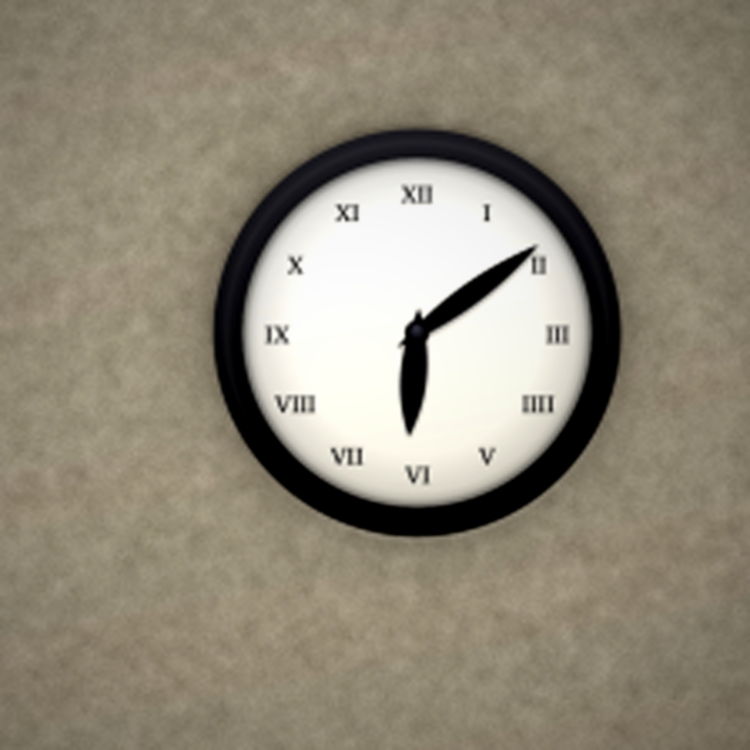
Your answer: **6:09**
